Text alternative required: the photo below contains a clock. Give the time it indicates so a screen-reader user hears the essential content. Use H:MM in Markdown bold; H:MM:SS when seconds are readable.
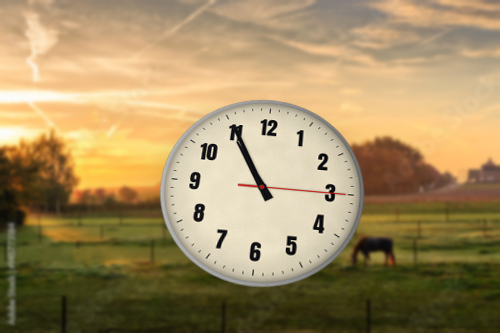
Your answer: **10:55:15**
